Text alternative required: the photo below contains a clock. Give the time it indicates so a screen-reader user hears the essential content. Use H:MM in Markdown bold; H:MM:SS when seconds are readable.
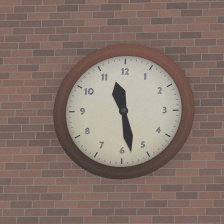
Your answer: **11:28**
